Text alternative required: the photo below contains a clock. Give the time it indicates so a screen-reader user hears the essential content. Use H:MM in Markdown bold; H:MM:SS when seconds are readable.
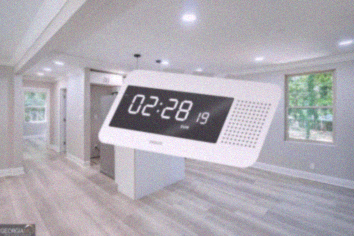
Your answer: **2:28:19**
